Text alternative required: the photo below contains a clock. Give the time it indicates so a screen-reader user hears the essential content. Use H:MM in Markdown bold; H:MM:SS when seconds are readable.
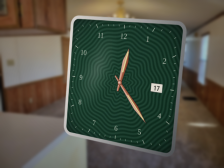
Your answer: **12:23**
